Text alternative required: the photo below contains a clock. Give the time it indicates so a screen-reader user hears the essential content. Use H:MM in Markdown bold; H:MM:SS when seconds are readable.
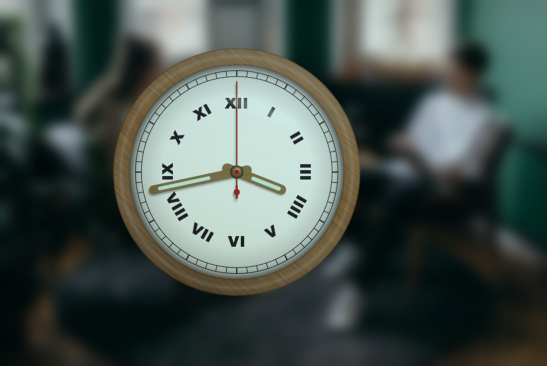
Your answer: **3:43:00**
